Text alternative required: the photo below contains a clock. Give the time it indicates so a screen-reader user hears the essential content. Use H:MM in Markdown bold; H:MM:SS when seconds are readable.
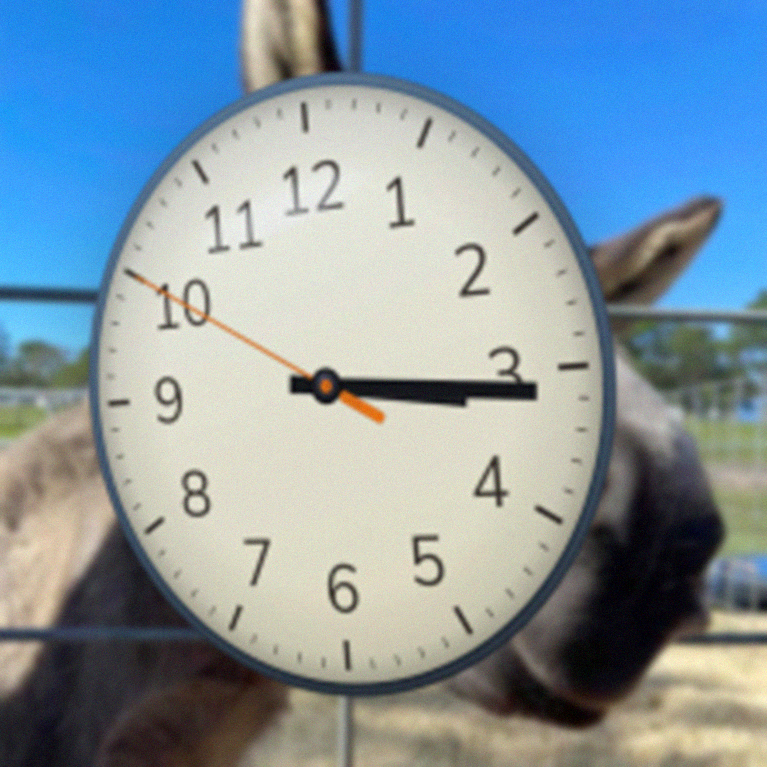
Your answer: **3:15:50**
